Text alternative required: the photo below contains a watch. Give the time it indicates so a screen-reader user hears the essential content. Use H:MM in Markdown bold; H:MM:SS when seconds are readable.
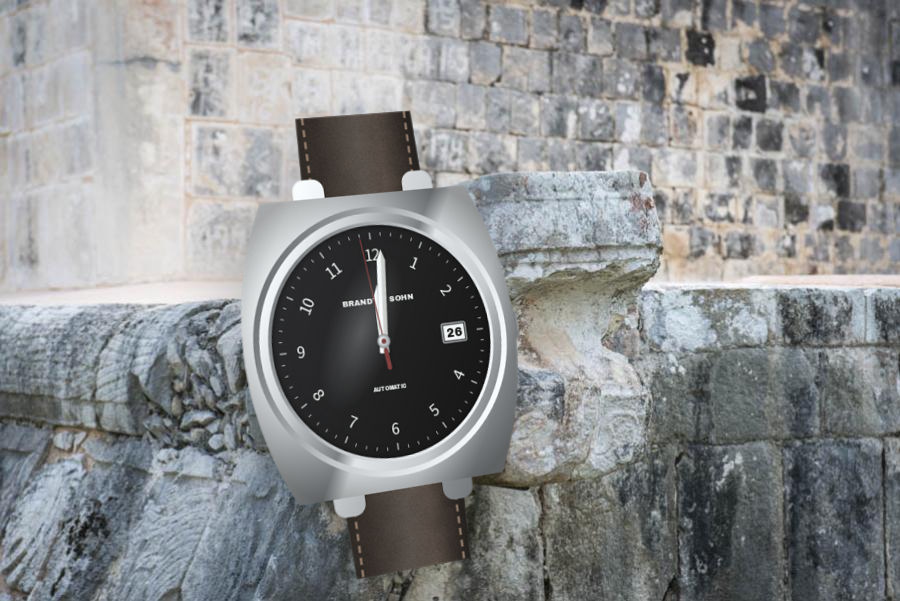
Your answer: **12:00:59**
